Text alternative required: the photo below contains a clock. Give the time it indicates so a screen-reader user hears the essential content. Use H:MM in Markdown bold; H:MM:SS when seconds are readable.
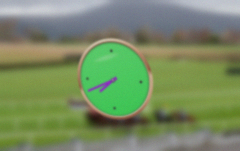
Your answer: **7:41**
